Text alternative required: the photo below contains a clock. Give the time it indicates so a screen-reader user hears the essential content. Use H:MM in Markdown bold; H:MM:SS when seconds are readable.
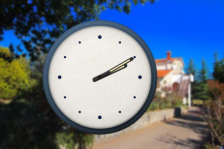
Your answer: **2:10**
